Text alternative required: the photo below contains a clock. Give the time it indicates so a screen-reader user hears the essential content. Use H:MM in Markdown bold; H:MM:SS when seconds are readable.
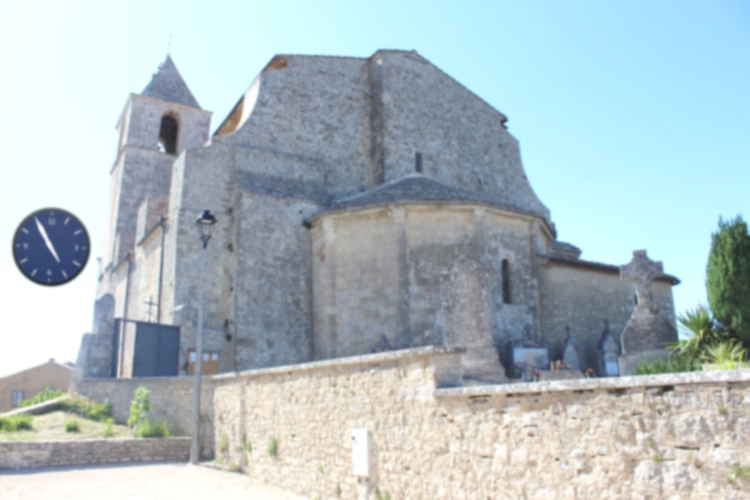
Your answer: **4:55**
